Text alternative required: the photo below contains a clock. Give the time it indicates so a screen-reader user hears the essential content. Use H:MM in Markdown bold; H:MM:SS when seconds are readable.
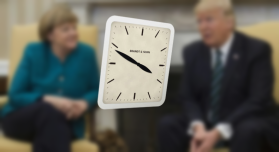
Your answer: **3:49**
